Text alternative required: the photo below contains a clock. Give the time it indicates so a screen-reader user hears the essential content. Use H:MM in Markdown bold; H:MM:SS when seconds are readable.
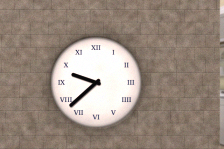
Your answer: **9:38**
